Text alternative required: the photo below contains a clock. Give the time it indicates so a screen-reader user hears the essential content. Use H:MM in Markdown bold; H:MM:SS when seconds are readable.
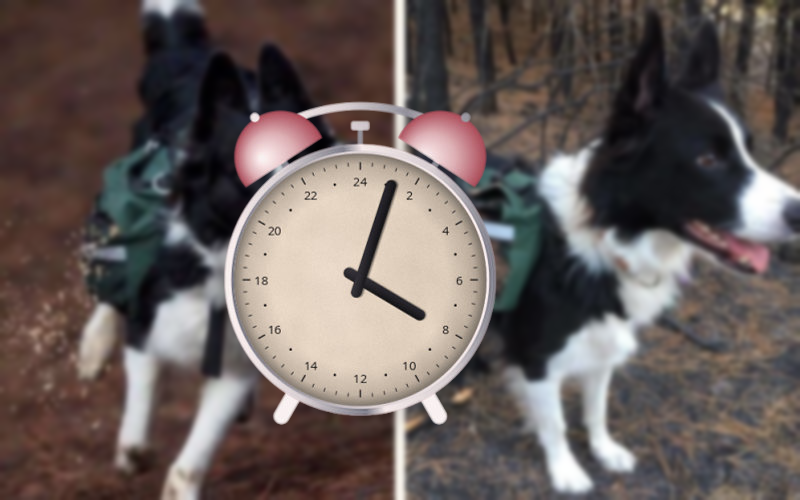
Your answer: **8:03**
